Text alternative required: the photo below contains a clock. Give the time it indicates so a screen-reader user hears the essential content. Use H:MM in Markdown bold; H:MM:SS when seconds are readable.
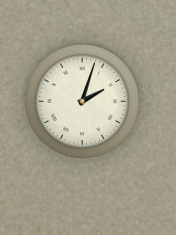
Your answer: **2:03**
